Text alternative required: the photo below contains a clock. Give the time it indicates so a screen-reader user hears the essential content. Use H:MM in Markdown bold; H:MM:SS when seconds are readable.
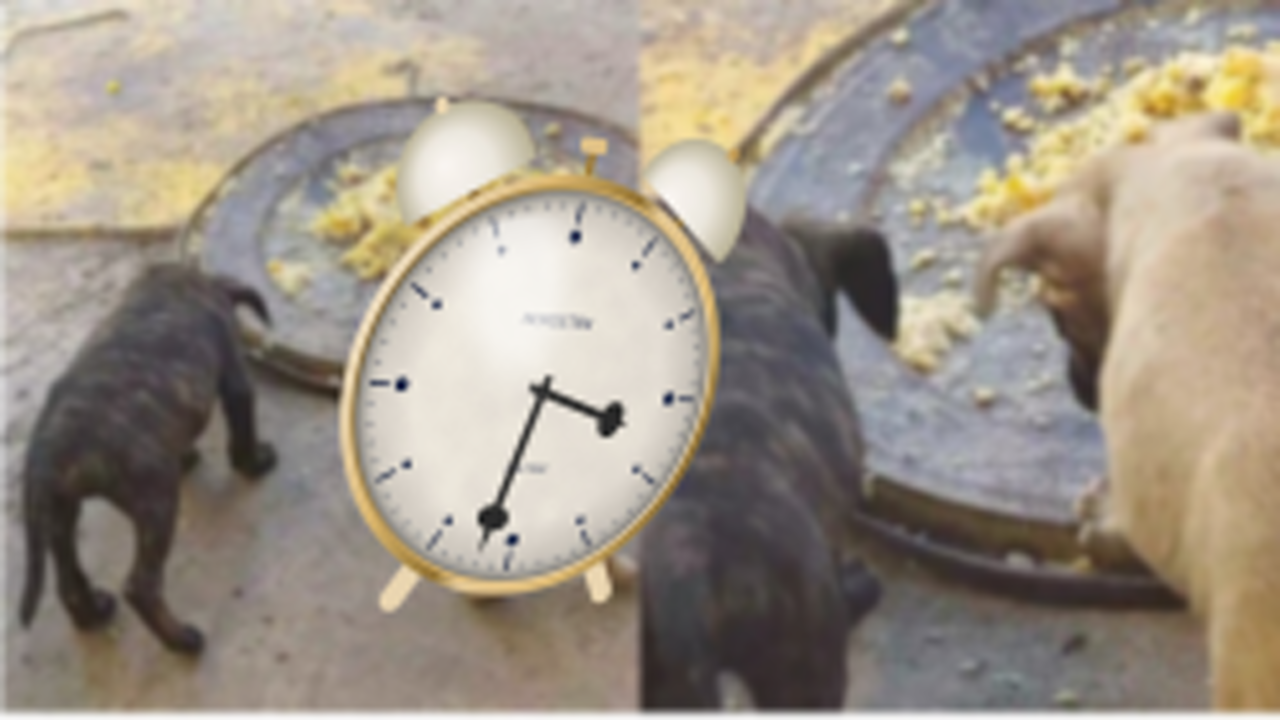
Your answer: **3:32**
